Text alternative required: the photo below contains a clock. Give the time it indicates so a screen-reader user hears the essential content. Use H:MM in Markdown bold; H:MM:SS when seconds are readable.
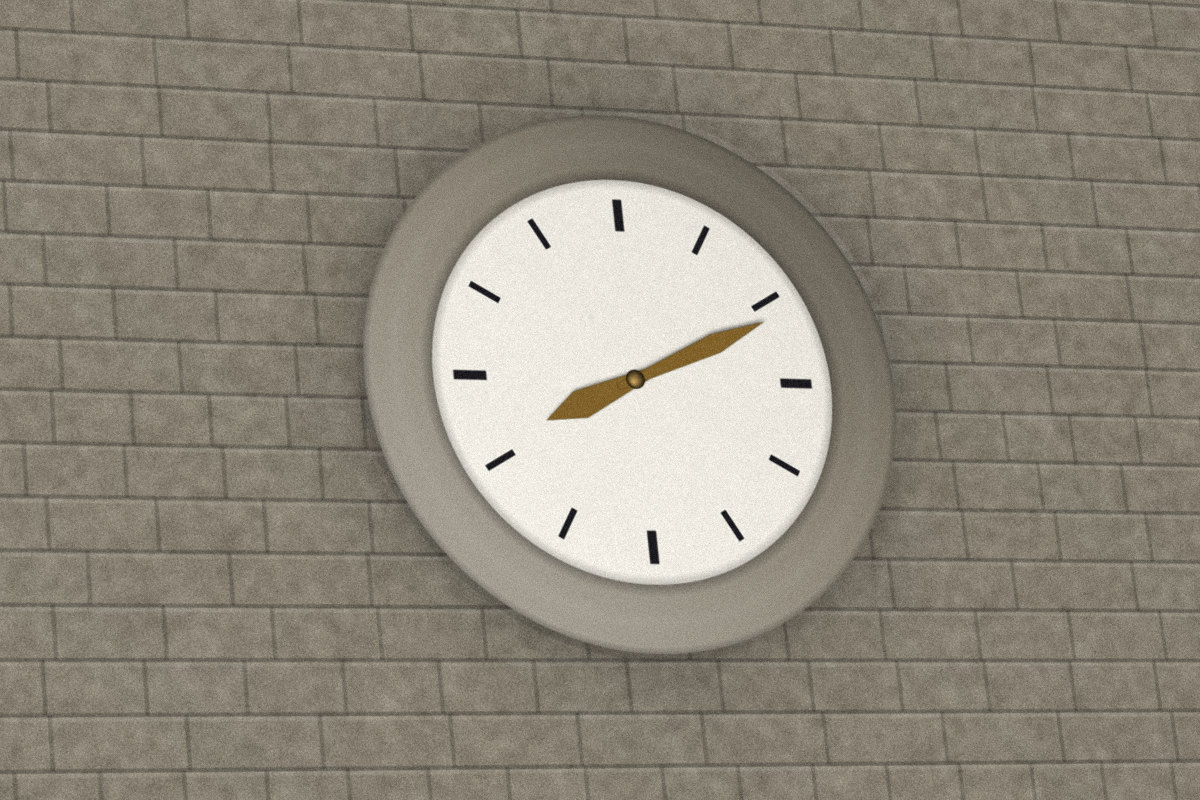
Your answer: **8:11**
